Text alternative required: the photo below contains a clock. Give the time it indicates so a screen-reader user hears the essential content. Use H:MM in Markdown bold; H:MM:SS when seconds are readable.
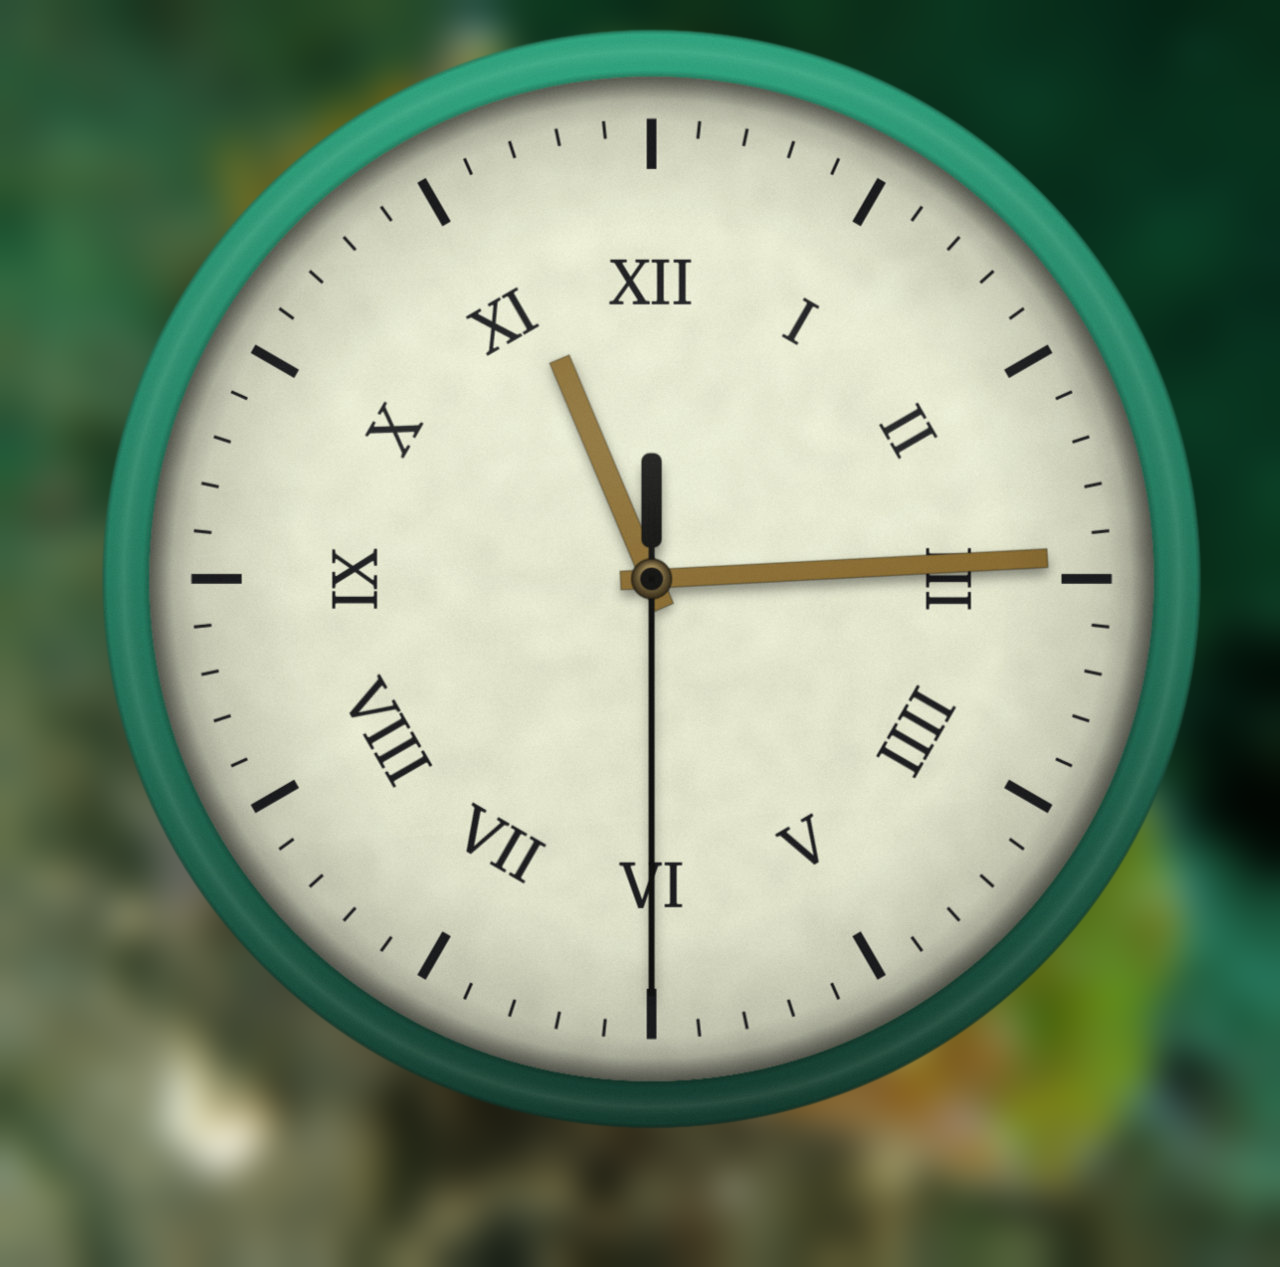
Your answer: **11:14:30**
